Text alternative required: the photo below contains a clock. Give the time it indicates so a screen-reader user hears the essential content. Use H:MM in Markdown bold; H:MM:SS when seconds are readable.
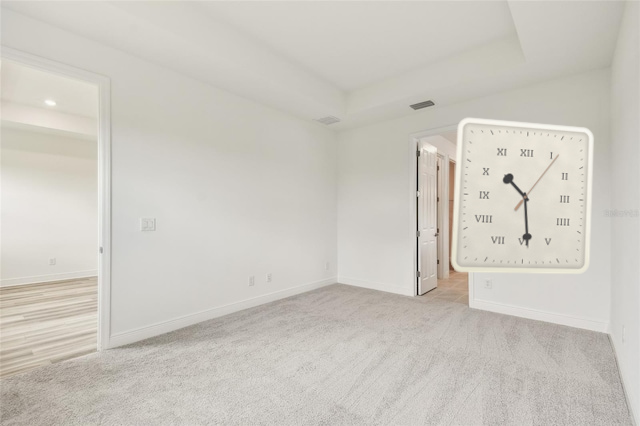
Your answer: **10:29:06**
